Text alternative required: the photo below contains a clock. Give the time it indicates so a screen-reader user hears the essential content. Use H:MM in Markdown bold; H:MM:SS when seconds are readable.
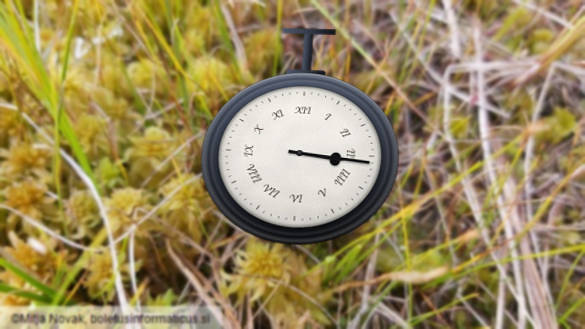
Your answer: **3:16**
